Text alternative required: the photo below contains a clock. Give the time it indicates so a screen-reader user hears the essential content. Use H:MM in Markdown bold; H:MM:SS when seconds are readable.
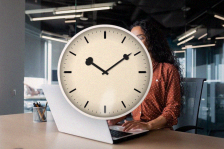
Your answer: **10:09**
